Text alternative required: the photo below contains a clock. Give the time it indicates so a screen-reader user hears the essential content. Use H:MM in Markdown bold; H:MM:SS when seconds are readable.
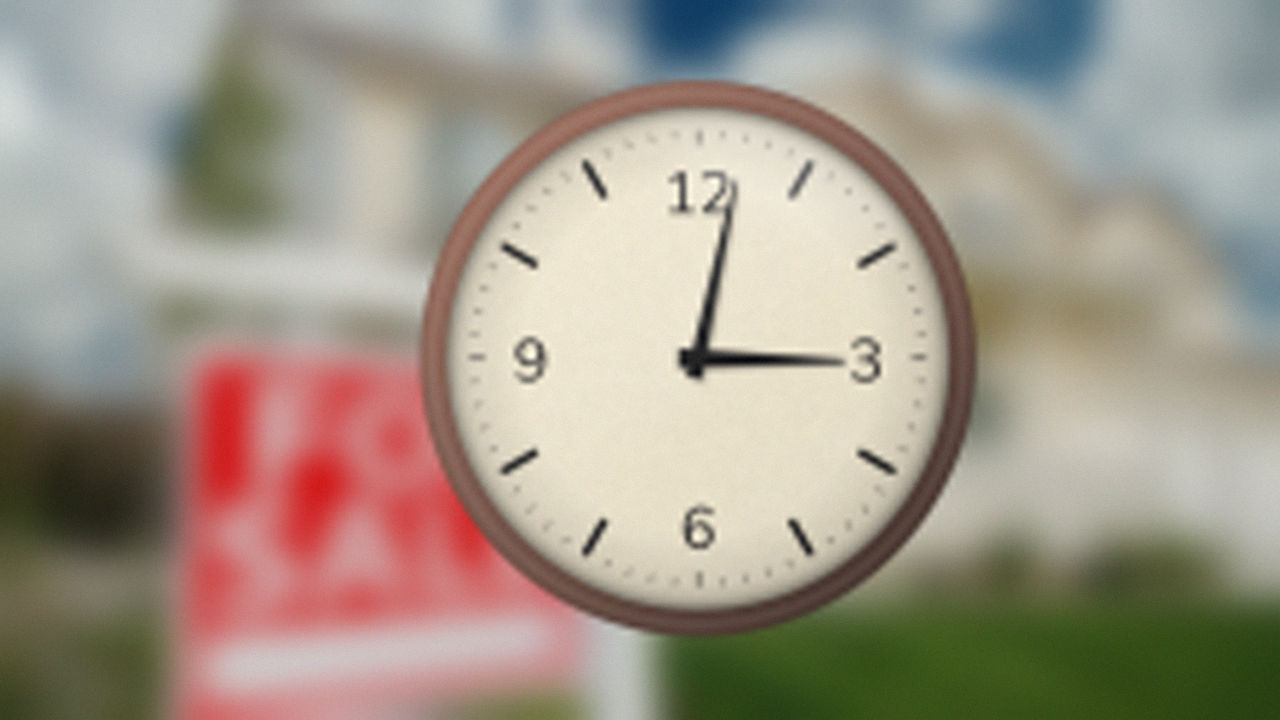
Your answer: **3:02**
